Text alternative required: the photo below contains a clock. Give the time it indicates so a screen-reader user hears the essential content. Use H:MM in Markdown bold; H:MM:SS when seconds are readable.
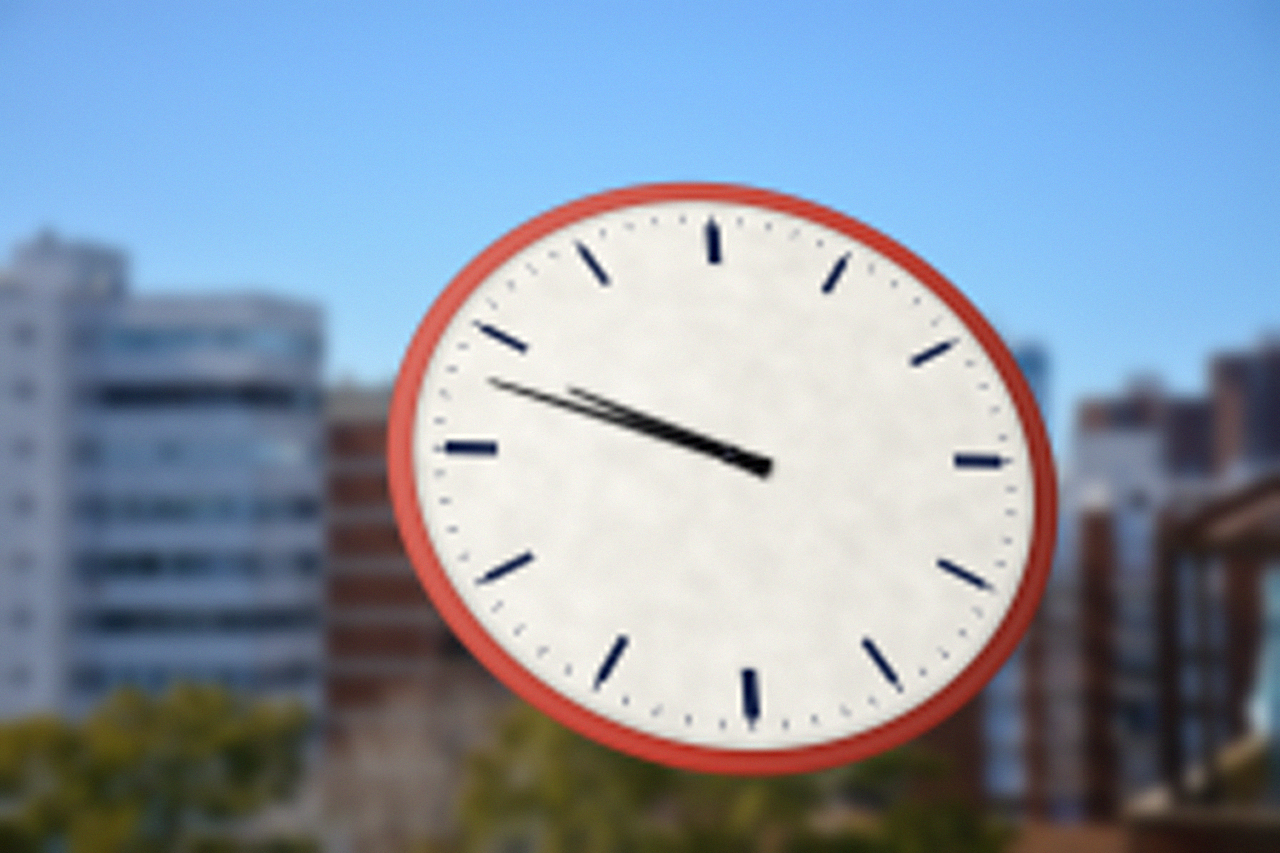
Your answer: **9:48**
